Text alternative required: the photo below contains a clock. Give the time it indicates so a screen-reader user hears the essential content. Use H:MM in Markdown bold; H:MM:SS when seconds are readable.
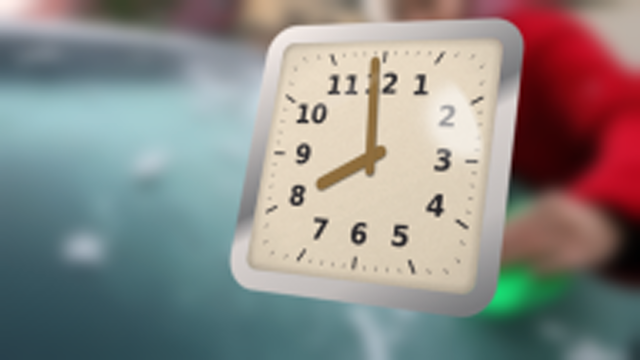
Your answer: **7:59**
